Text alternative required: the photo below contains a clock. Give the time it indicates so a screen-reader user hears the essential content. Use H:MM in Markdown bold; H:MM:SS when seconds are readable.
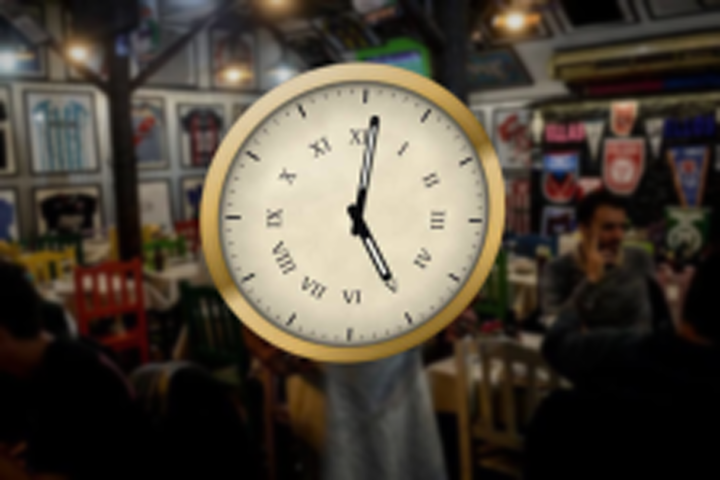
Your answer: **5:01**
